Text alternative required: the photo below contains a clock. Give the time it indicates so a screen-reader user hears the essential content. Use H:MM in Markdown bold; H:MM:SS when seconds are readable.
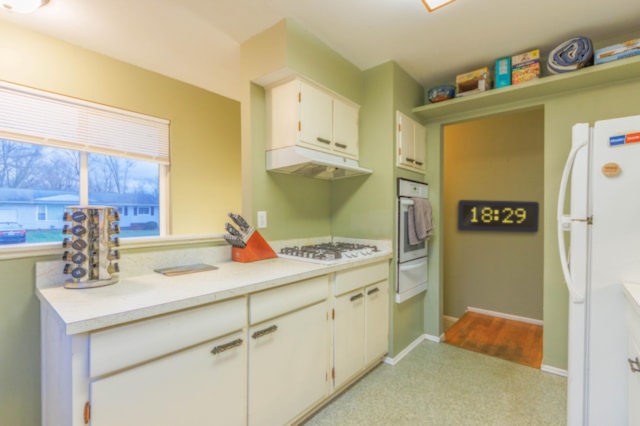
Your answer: **18:29**
